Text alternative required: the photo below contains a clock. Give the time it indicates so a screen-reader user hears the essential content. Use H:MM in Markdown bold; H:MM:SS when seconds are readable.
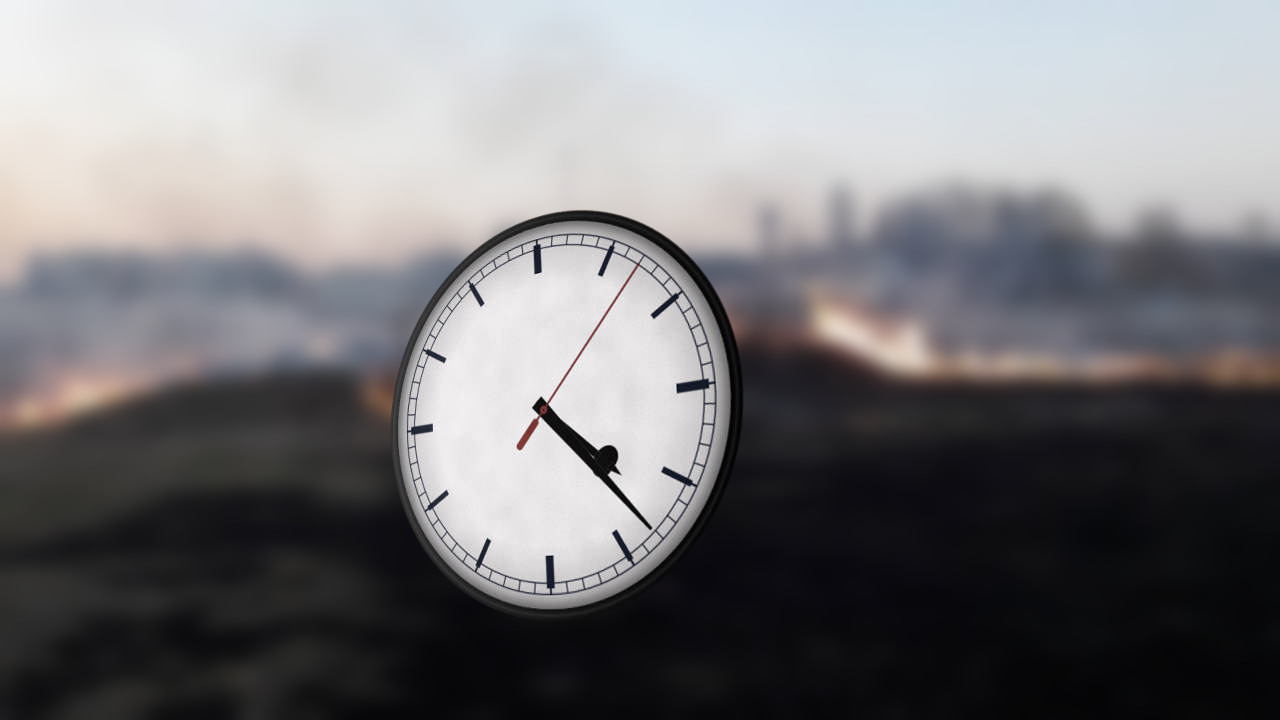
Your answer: **4:23:07**
